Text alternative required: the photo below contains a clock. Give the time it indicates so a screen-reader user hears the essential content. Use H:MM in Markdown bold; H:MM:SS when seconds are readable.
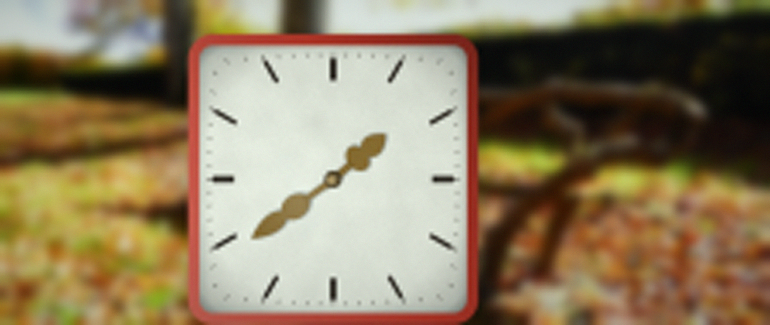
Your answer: **1:39**
